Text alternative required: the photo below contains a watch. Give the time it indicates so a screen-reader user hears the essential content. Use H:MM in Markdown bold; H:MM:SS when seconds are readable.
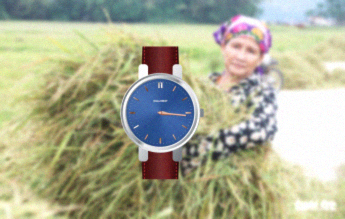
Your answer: **3:16**
